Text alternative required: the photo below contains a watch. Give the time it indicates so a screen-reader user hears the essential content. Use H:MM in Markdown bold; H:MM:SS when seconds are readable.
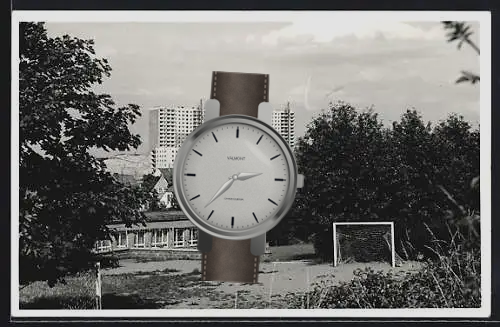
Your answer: **2:37**
